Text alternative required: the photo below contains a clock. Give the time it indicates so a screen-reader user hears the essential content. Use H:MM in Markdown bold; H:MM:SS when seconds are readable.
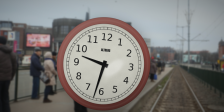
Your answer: **9:32**
